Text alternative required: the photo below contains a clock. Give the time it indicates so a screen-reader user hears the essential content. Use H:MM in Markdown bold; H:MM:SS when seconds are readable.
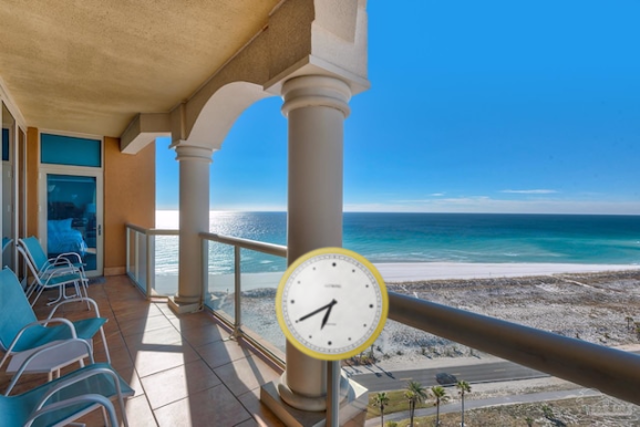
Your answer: **6:40**
